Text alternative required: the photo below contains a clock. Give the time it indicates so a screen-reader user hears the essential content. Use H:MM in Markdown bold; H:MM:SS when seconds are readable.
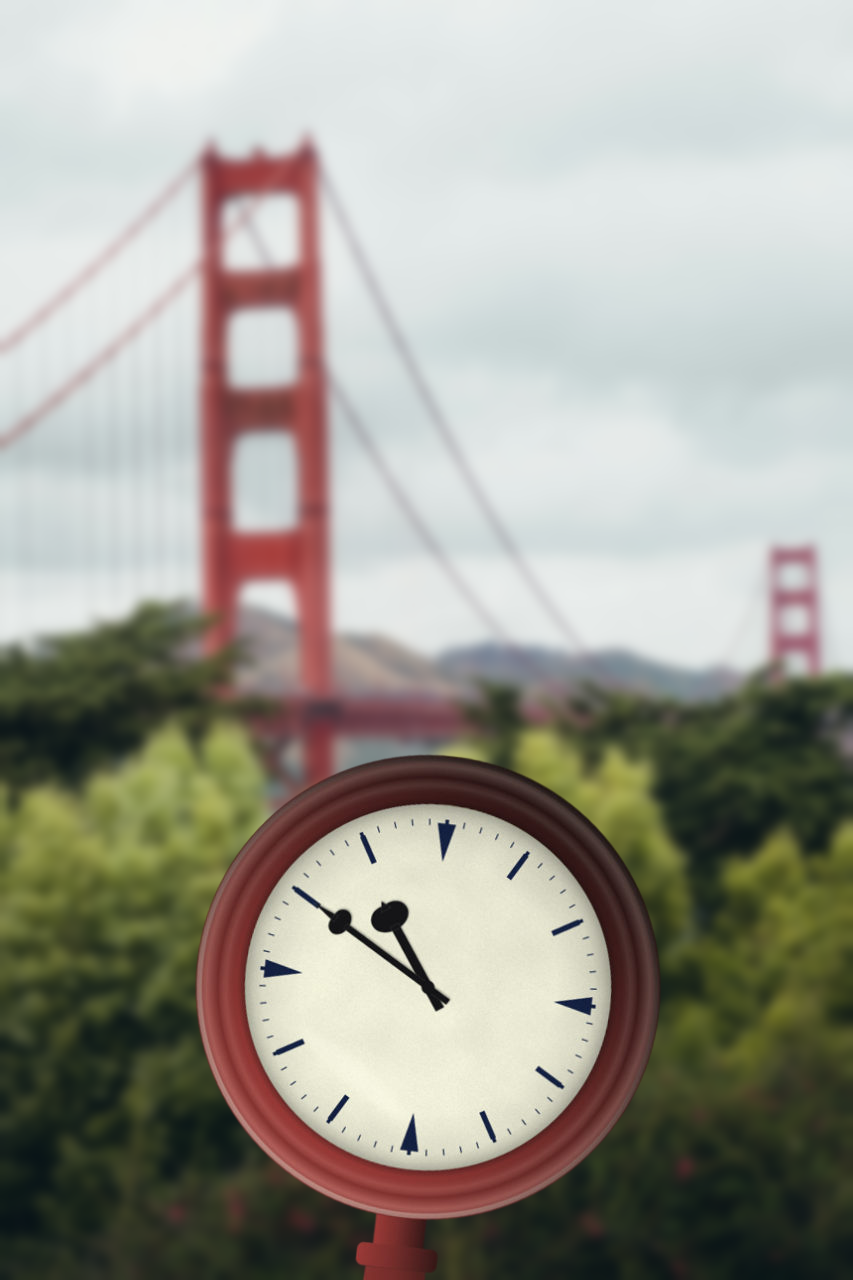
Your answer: **10:50**
